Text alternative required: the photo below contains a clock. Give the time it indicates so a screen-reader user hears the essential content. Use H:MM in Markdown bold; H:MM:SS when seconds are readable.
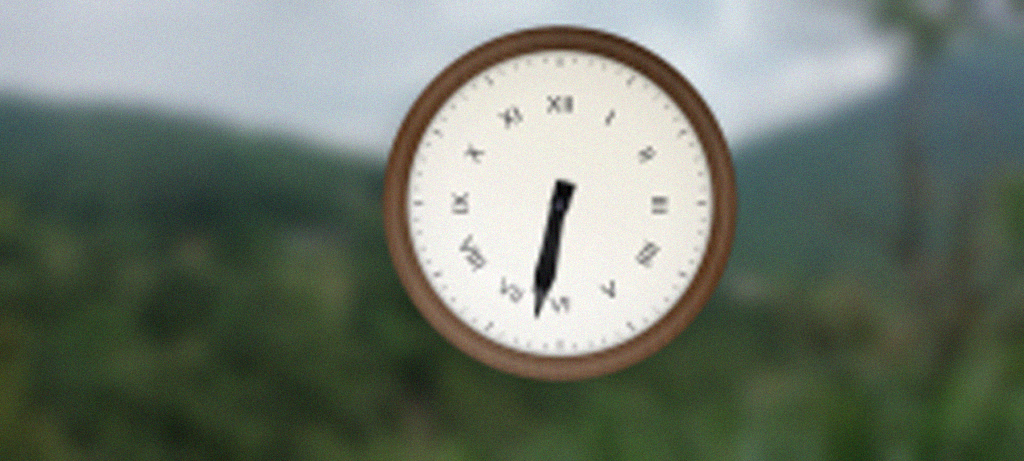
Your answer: **6:32**
